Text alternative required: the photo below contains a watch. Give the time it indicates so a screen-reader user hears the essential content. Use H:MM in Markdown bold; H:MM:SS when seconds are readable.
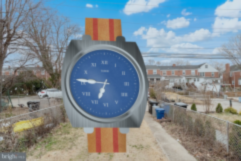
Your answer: **6:46**
